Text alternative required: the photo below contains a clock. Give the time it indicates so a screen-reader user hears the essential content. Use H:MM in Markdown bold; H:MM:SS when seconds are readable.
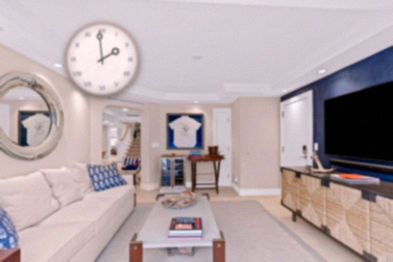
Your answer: **1:59**
